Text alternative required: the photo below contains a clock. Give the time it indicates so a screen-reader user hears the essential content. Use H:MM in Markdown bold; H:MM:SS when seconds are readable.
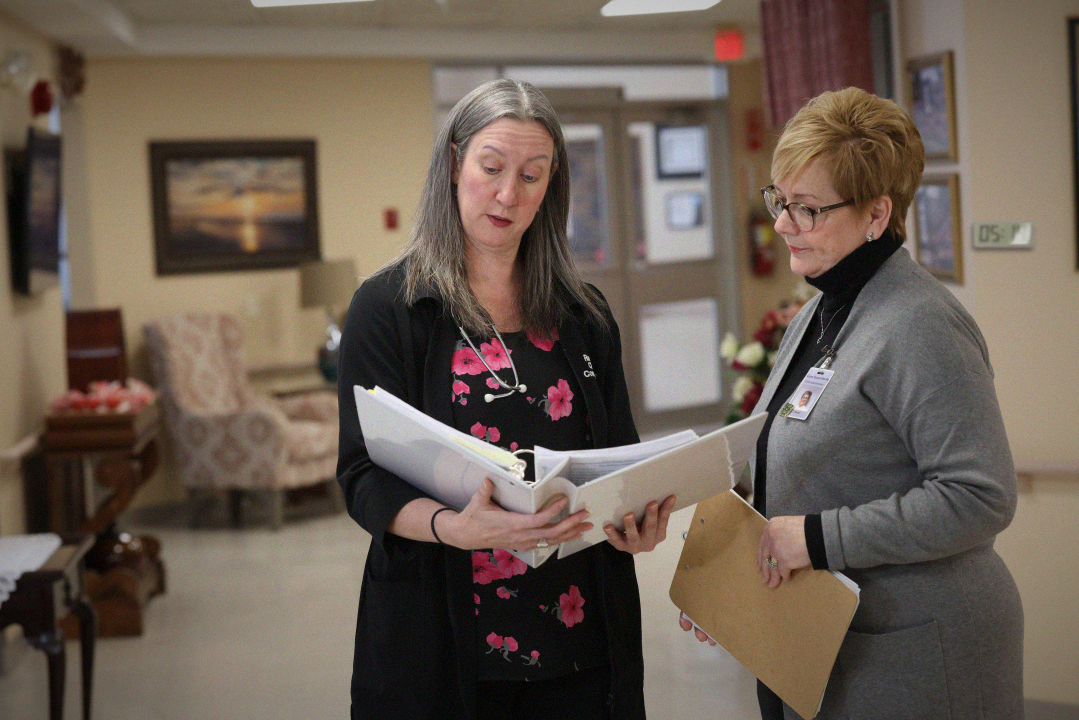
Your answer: **5:14**
